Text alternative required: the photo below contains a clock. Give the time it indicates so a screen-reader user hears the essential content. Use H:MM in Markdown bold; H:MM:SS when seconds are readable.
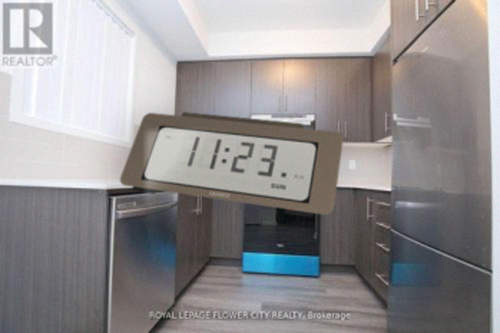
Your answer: **11:23**
